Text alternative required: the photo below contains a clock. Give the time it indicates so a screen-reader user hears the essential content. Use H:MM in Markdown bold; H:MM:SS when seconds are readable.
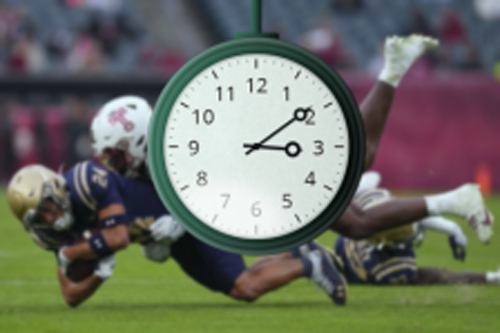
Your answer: **3:09**
